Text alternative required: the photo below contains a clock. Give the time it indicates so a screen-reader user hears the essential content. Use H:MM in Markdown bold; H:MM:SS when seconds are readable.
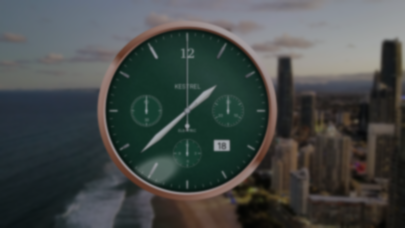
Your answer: **1:38**
